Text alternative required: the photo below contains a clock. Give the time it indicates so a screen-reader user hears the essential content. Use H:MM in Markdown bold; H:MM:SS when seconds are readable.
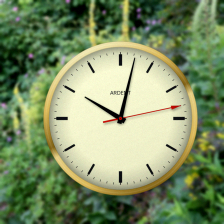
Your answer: **10:02:13**
